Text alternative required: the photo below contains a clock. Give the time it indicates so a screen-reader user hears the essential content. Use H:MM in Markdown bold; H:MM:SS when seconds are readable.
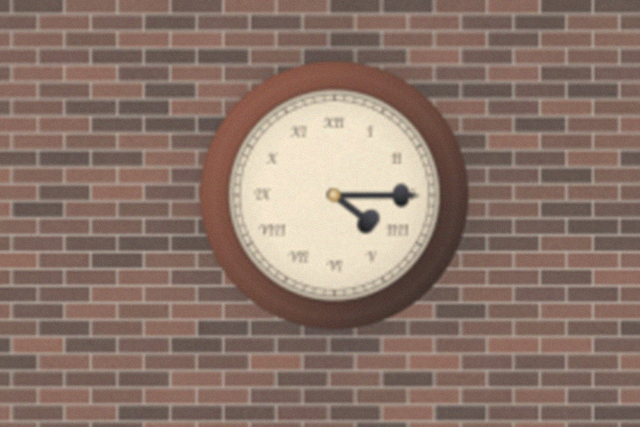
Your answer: **4:15**
